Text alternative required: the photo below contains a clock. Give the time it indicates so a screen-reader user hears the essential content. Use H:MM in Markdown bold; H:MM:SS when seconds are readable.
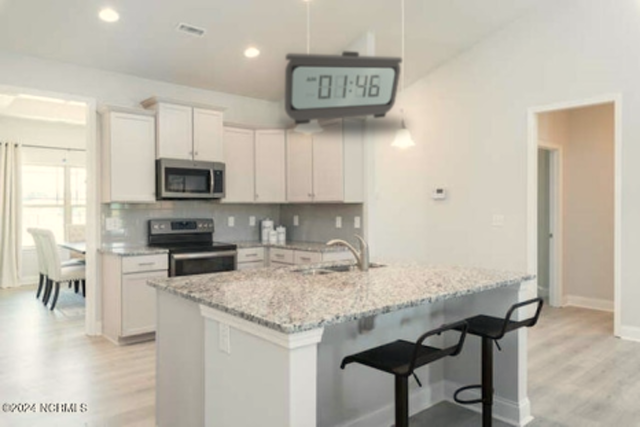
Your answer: **1:46**
